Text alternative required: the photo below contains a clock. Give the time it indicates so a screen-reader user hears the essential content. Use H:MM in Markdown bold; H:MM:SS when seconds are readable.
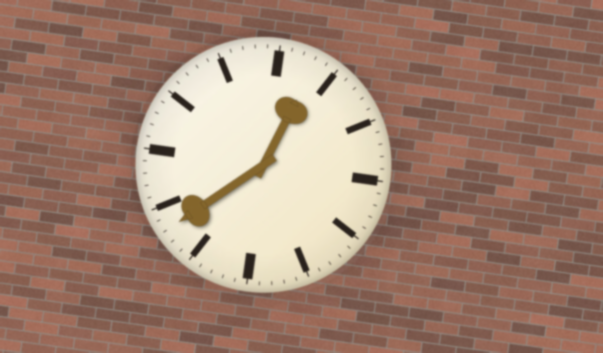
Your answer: **12:38**
